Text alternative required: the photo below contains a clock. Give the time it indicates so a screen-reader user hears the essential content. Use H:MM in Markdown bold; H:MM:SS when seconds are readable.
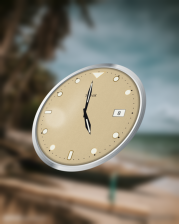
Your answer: **4:59**
